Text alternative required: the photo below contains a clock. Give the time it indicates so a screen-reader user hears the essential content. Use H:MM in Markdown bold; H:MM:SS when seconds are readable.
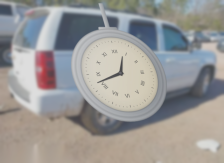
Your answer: **12:42**
